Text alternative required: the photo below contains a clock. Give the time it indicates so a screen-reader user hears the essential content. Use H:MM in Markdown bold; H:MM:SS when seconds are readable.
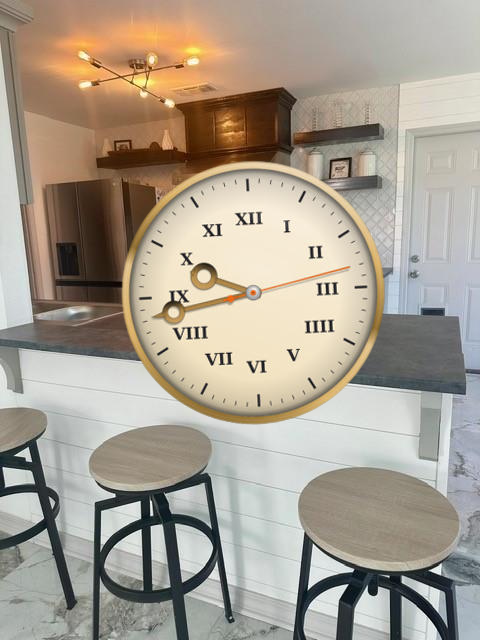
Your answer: **9:43:13**
